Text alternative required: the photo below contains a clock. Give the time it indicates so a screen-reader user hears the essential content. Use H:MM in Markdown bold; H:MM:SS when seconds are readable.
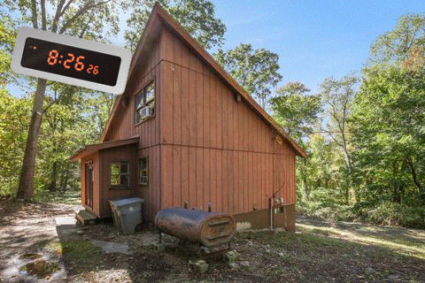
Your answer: **8:26:26**
